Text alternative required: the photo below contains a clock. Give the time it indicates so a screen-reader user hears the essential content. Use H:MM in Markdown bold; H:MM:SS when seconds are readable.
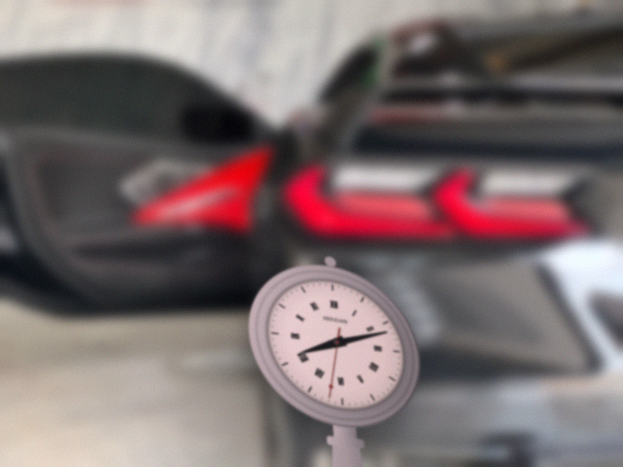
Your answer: **8:11:32**
